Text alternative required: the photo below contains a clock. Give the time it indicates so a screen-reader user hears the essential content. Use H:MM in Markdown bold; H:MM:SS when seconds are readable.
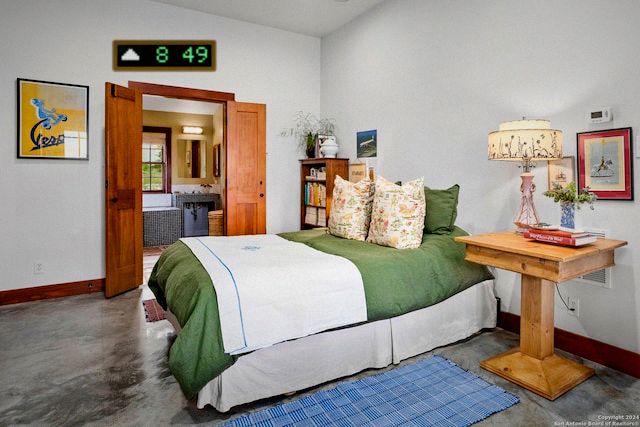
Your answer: **8:49**
